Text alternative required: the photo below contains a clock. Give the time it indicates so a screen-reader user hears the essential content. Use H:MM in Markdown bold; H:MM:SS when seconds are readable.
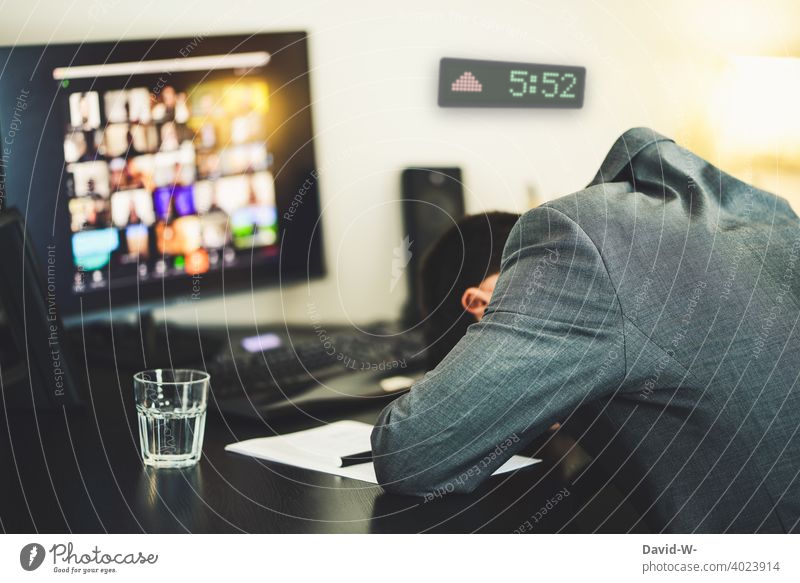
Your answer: **5:52**
